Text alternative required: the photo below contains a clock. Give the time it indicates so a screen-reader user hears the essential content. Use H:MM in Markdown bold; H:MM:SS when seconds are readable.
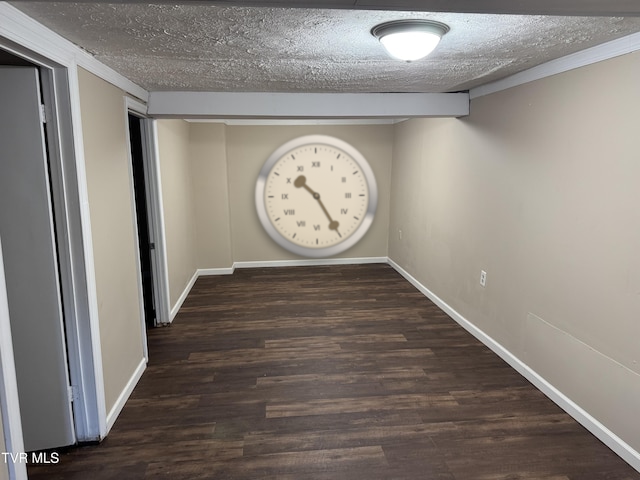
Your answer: **10:25**
